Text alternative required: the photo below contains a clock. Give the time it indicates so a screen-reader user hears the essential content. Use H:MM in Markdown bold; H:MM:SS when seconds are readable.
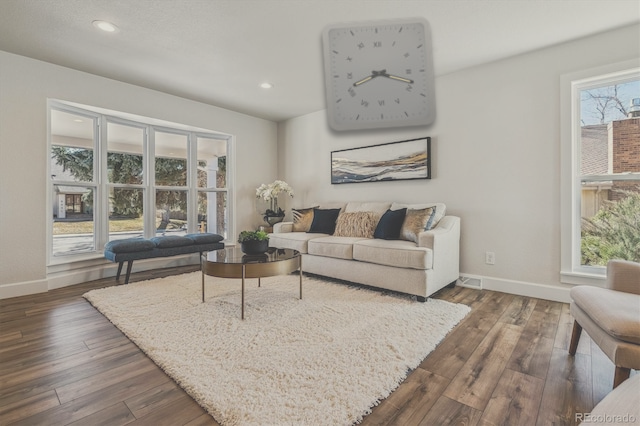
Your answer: **8:18**
